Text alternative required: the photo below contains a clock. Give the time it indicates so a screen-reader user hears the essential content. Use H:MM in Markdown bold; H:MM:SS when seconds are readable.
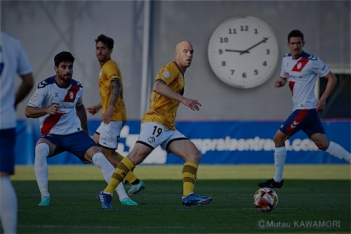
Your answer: **9:10**
